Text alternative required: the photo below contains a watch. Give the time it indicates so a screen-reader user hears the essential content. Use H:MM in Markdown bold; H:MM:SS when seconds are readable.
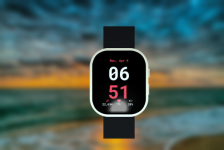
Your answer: **6:51**
